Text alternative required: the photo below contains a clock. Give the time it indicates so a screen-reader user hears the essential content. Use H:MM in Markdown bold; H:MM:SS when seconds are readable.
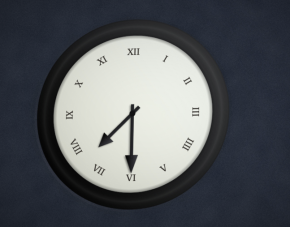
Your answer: **7:30**
